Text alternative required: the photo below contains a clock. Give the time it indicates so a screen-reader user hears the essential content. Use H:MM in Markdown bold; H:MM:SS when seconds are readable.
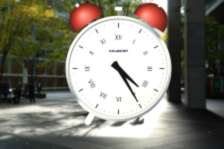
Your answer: **4:25**
